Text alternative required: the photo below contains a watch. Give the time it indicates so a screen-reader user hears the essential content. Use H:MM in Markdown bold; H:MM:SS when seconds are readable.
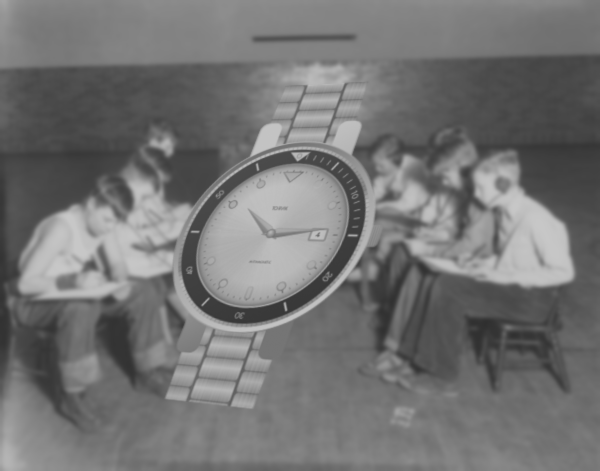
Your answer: **10:14**
